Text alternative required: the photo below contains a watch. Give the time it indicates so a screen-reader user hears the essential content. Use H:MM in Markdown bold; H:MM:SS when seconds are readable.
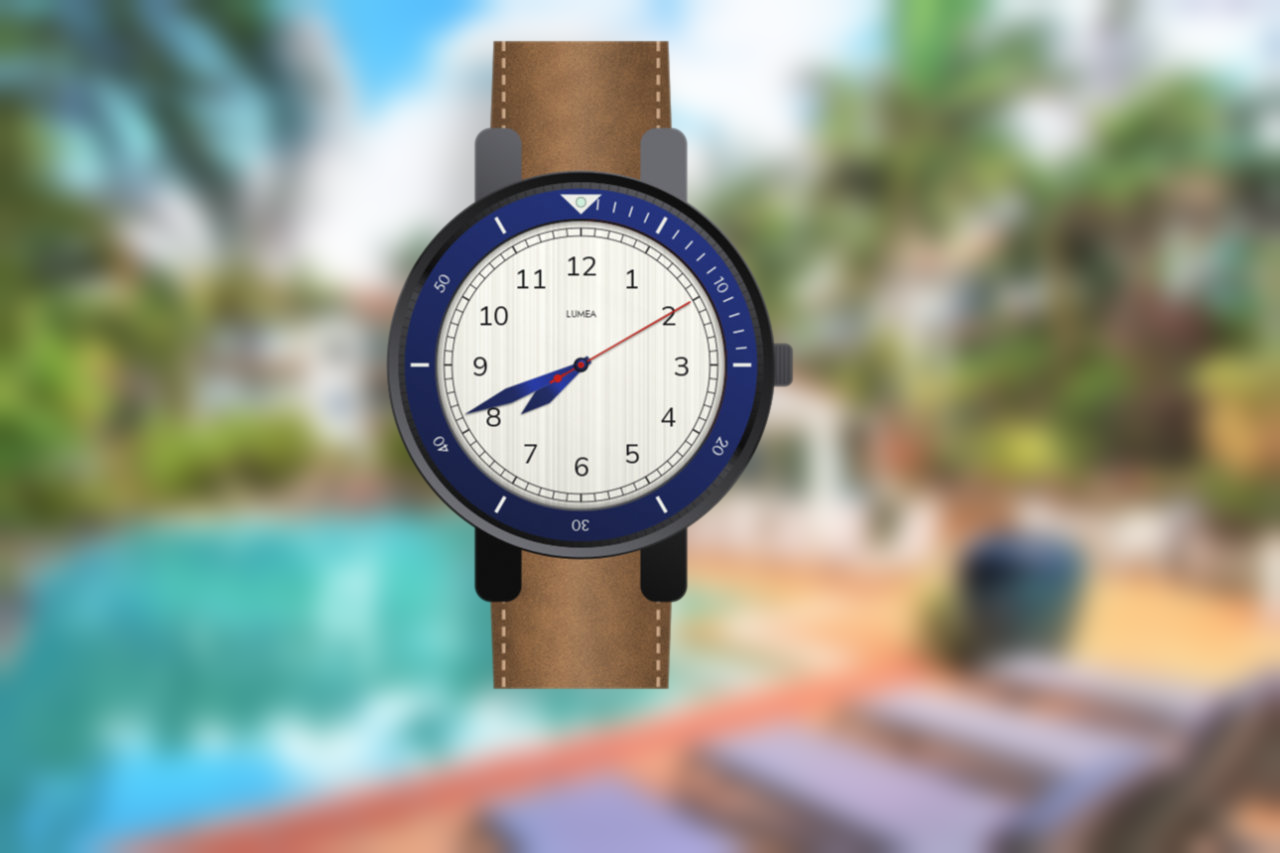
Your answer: **7:41:10**
